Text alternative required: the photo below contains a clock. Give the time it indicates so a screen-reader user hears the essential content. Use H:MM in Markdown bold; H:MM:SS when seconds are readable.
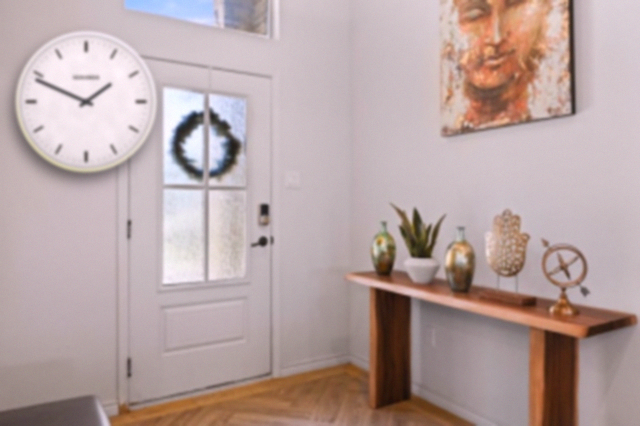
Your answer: **1:49**
